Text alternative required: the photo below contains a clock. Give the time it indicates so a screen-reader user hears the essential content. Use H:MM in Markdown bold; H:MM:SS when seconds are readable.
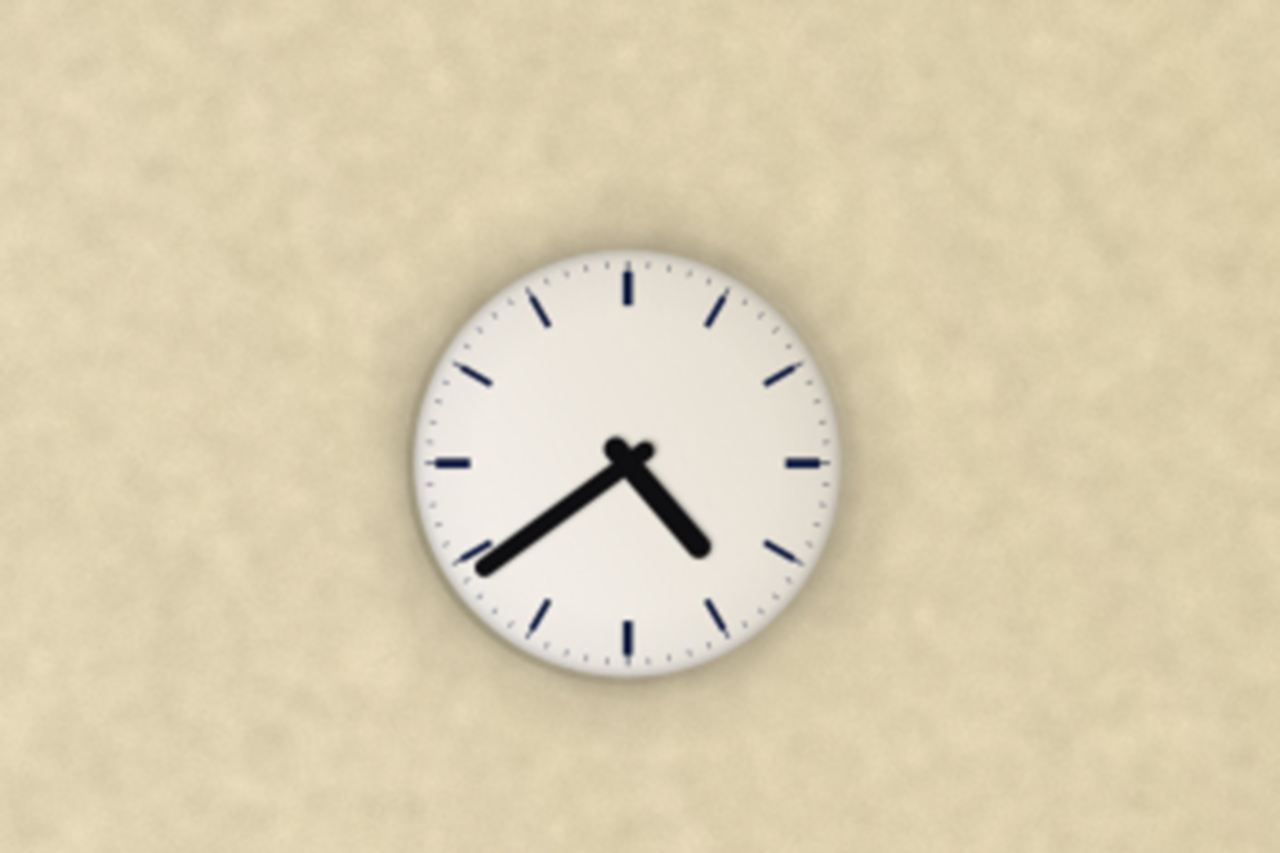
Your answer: **4:39**
